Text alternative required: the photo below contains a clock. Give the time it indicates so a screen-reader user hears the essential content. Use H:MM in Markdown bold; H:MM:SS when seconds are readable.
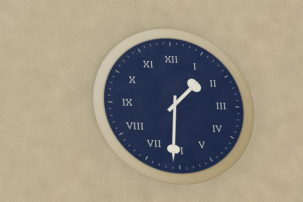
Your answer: **1:31**
